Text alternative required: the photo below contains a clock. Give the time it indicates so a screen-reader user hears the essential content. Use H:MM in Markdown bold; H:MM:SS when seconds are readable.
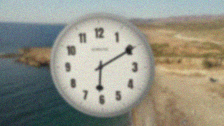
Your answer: **6:10**
